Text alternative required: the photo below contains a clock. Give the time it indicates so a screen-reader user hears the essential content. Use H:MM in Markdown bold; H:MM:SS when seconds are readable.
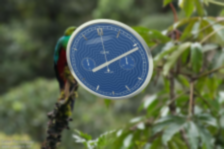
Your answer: **8:11**
